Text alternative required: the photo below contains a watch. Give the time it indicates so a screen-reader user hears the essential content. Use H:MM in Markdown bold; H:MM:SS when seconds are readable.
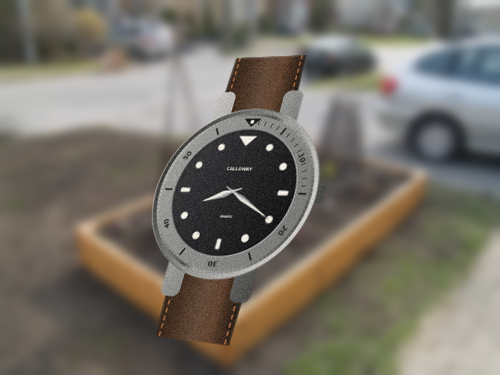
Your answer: **8:20**
